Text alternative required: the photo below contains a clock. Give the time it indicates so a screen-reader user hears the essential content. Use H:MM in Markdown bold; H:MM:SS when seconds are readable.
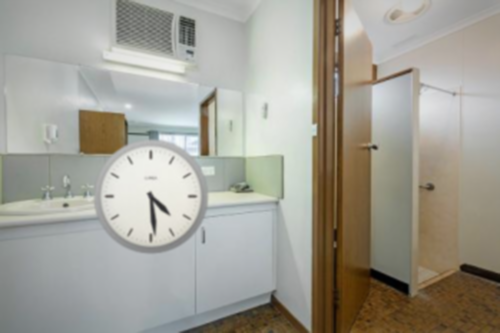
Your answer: **4:29**
